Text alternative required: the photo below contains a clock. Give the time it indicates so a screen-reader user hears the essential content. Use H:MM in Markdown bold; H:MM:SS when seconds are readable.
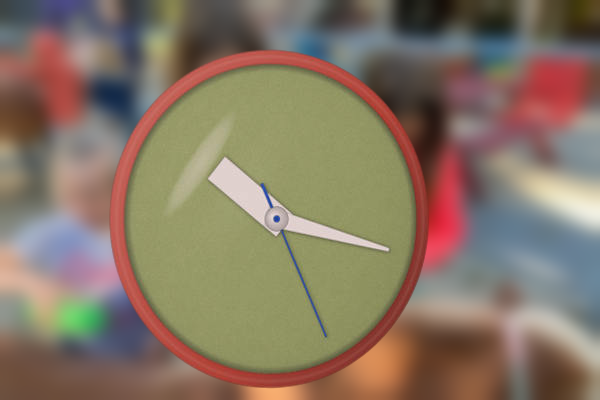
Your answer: **10:17:26**
